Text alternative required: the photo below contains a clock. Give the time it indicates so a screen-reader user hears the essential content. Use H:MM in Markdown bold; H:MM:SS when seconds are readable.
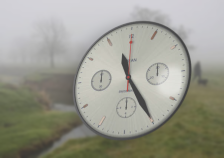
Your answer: **11:25**
